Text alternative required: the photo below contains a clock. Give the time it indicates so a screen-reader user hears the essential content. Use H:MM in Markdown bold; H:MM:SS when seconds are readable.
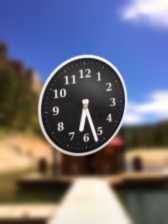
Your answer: **6:27**
